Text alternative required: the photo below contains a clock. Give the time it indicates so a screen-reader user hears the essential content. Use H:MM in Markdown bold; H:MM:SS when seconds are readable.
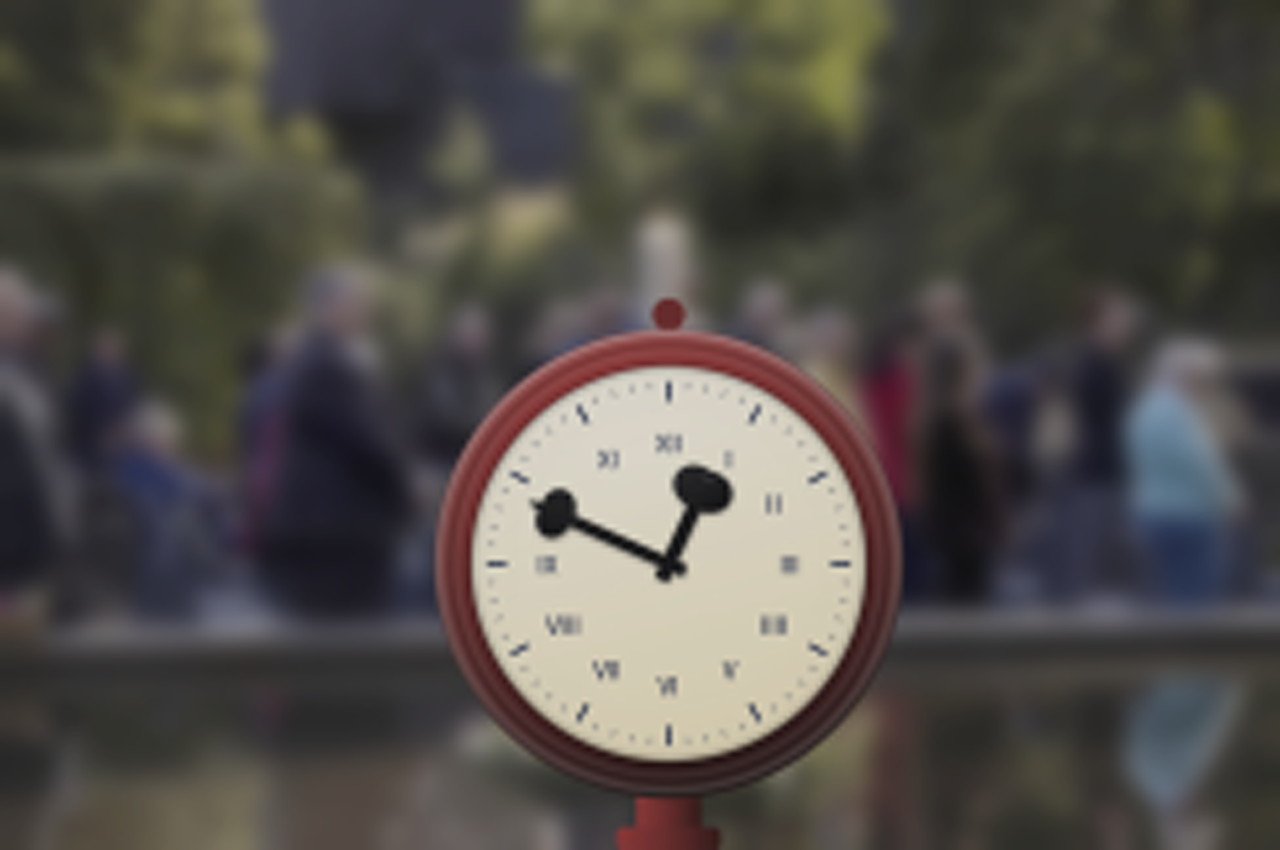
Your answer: **12:49**
